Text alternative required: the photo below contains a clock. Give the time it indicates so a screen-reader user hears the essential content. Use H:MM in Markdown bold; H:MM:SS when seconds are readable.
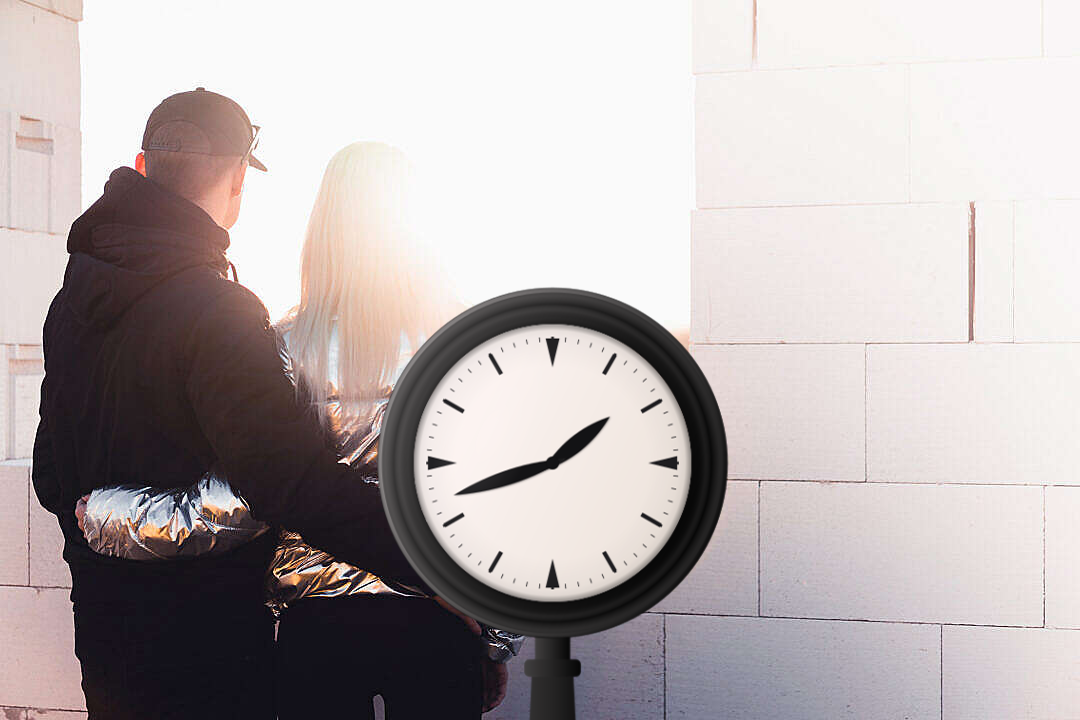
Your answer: **1:42**
